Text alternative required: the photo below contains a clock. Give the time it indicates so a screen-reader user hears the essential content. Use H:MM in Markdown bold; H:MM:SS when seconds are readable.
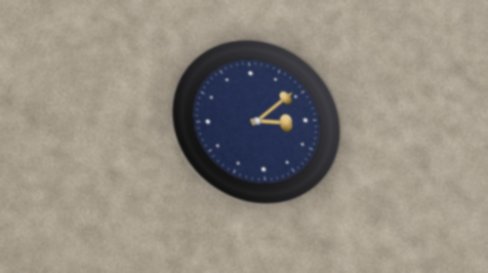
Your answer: **3:09**
